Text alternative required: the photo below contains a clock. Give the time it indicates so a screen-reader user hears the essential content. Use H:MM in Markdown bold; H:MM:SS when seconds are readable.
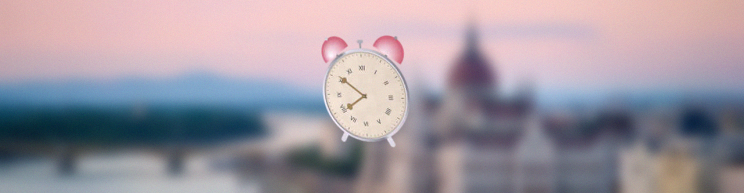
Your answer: **7:51**
